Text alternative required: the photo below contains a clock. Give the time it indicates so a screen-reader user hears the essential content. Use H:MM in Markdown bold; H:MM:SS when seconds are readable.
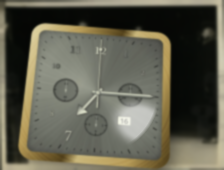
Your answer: **7:15**
